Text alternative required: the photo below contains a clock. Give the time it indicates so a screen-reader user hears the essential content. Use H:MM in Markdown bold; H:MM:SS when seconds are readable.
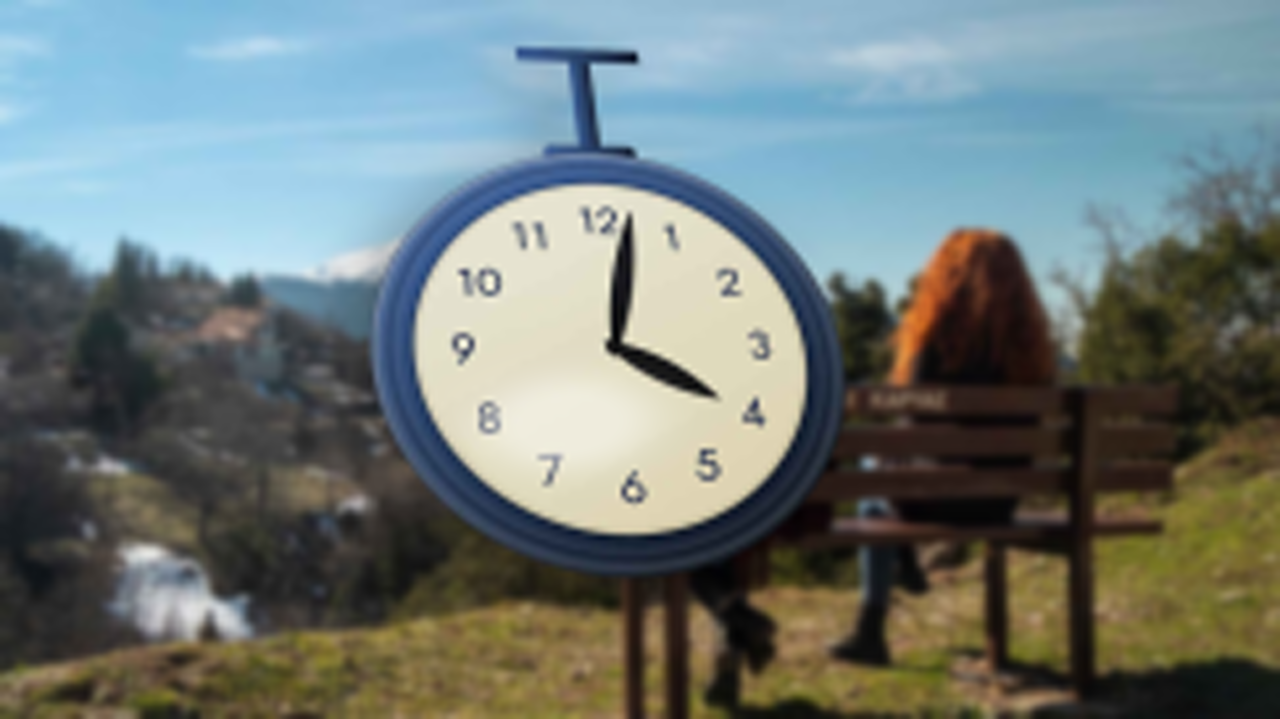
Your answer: **4:02**
